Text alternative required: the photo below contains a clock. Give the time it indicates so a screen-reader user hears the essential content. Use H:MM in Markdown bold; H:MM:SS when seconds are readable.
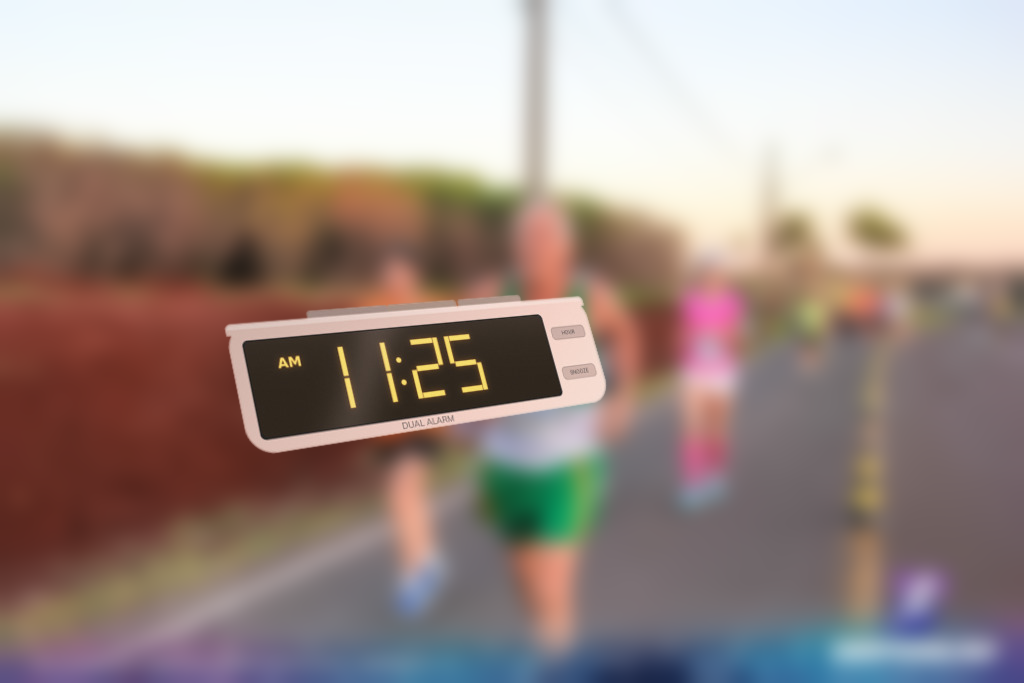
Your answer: **11:25**
